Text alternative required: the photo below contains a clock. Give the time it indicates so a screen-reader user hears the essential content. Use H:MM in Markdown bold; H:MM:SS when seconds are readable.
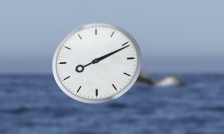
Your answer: **8:11**
